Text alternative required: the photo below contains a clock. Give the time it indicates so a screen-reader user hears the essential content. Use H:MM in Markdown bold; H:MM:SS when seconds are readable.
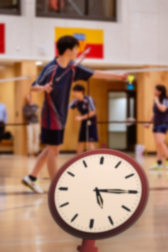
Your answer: **5:15**
